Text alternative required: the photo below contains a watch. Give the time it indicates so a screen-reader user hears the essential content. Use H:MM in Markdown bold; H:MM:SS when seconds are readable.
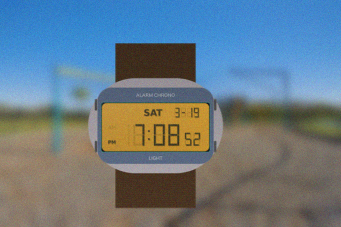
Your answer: **7:08:52**
